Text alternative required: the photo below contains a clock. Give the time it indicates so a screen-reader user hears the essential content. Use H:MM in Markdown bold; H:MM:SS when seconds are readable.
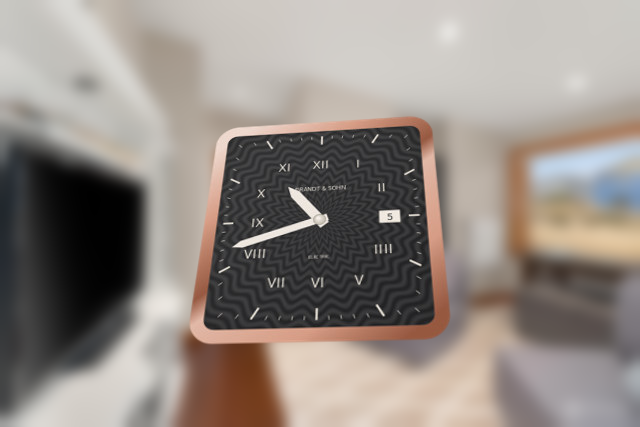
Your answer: **10:42**
